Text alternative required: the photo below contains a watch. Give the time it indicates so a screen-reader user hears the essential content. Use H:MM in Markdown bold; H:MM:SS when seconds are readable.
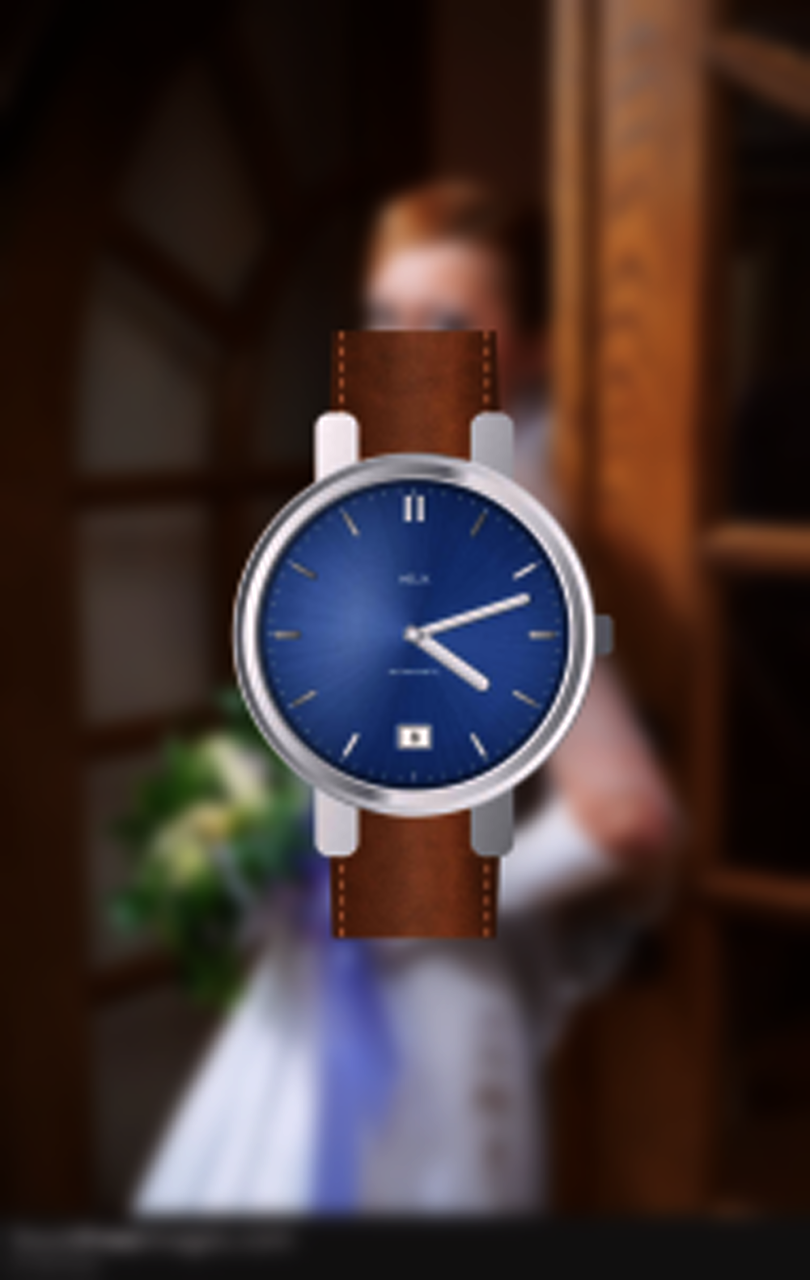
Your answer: **4:12**
